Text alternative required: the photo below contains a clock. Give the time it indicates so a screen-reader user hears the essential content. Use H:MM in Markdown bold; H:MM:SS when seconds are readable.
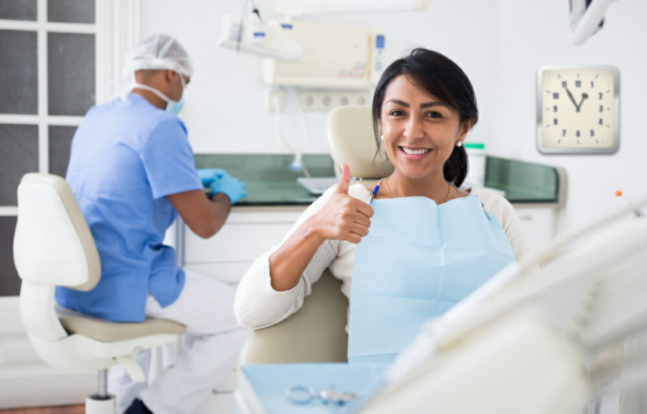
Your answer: **12:55**
